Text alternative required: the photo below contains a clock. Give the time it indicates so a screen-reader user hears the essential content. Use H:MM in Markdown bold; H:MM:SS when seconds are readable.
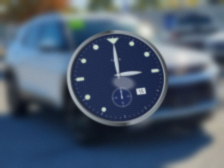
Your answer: **3:00**
